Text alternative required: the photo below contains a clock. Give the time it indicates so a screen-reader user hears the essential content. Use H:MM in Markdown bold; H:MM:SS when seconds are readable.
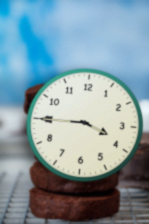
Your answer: **3:45**
